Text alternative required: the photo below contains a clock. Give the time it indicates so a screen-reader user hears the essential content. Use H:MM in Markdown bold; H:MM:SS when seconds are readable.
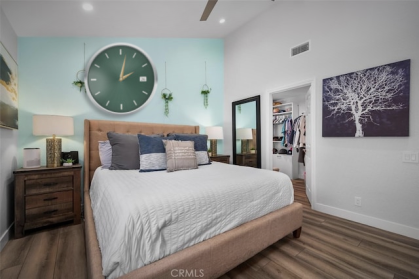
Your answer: **2:02**
